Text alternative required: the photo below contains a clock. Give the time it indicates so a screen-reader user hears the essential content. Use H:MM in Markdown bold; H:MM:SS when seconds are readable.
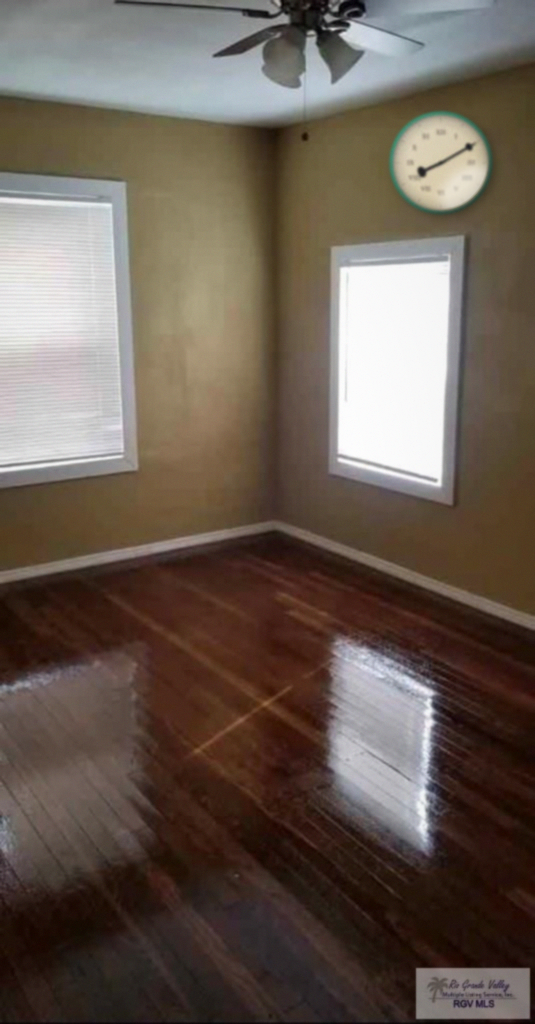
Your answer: **8:10**
